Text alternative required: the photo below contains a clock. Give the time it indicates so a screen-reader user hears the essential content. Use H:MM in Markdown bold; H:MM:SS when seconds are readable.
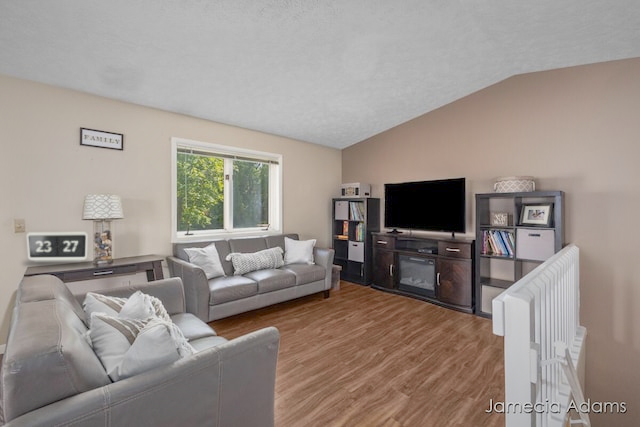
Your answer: **23:27**
